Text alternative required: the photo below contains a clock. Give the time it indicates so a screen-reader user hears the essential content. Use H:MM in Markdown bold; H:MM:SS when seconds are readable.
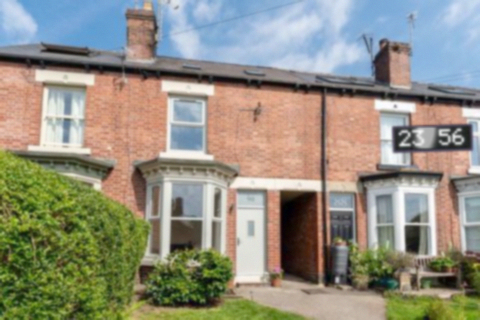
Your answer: **23:56**
